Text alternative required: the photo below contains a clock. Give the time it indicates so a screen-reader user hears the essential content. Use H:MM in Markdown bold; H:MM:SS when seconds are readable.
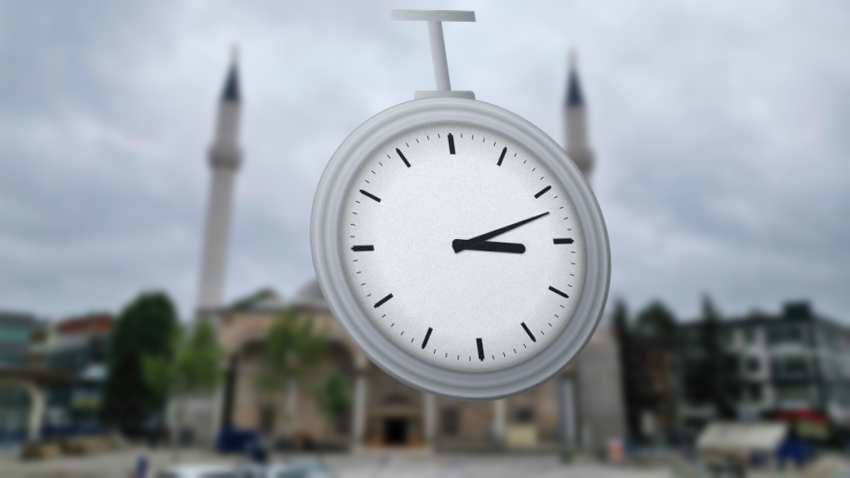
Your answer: **3:12**
